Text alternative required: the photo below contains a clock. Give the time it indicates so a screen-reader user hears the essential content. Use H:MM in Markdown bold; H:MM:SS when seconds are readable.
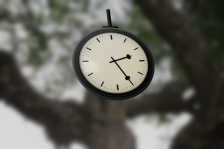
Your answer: **2:25**
